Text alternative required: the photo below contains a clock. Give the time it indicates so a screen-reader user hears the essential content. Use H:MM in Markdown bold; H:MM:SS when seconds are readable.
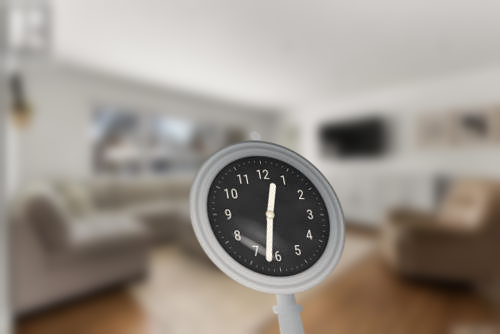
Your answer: **12:32**
